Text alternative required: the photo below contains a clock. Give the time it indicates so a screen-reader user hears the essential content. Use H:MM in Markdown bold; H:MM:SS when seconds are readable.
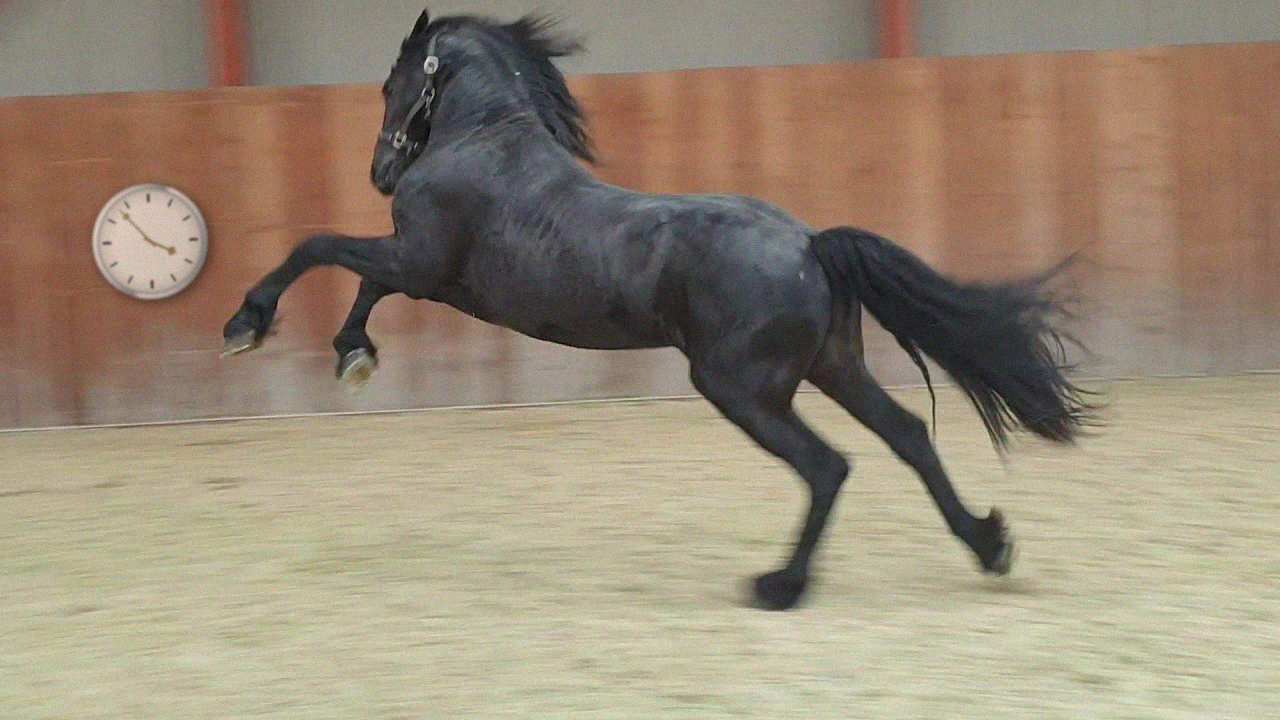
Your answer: **3:53**
